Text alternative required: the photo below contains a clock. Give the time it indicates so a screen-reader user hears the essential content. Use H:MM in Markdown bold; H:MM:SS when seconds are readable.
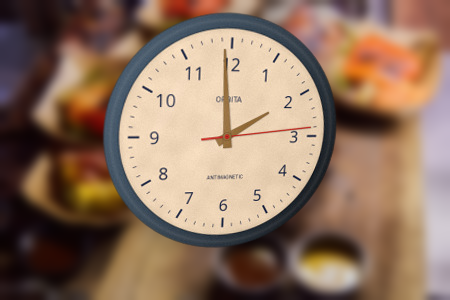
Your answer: **1:59:14**
